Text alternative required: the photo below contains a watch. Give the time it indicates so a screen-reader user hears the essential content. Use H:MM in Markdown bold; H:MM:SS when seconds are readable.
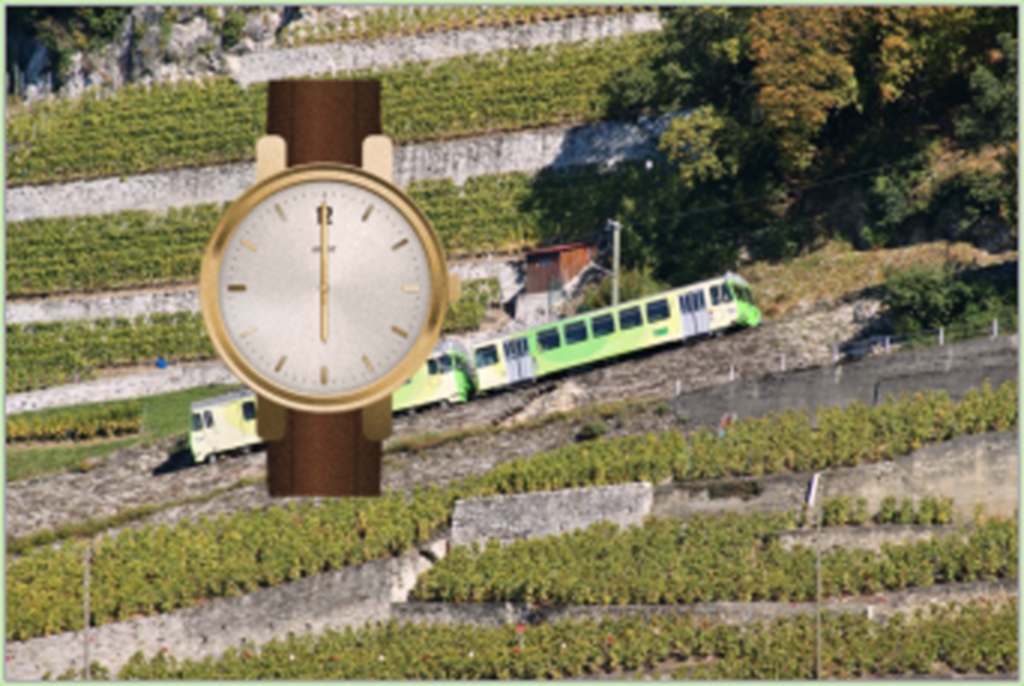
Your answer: **6:00**
